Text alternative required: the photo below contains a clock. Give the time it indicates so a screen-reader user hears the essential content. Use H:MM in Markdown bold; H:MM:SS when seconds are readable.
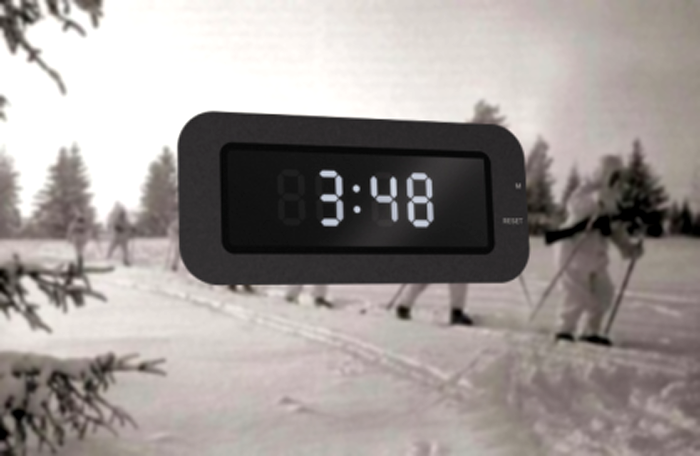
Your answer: **3:48**
